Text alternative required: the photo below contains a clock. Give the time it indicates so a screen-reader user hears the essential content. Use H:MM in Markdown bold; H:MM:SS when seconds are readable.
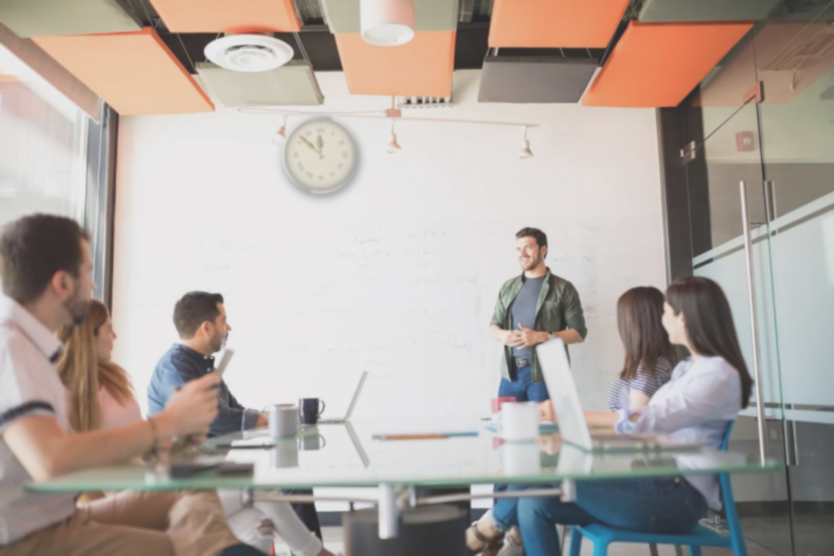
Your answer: **11:52**
